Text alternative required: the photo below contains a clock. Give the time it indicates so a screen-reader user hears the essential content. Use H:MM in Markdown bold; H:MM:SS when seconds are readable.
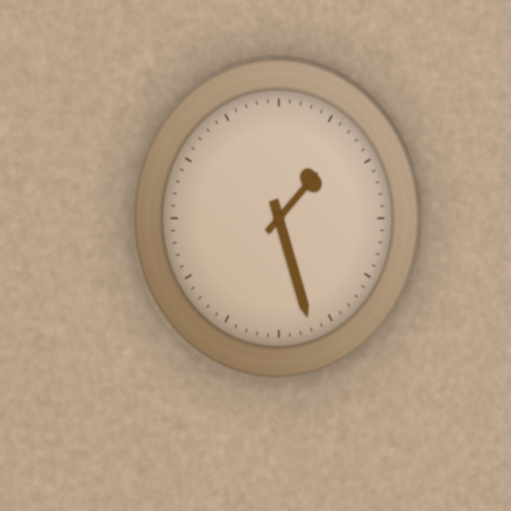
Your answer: **1:27**
